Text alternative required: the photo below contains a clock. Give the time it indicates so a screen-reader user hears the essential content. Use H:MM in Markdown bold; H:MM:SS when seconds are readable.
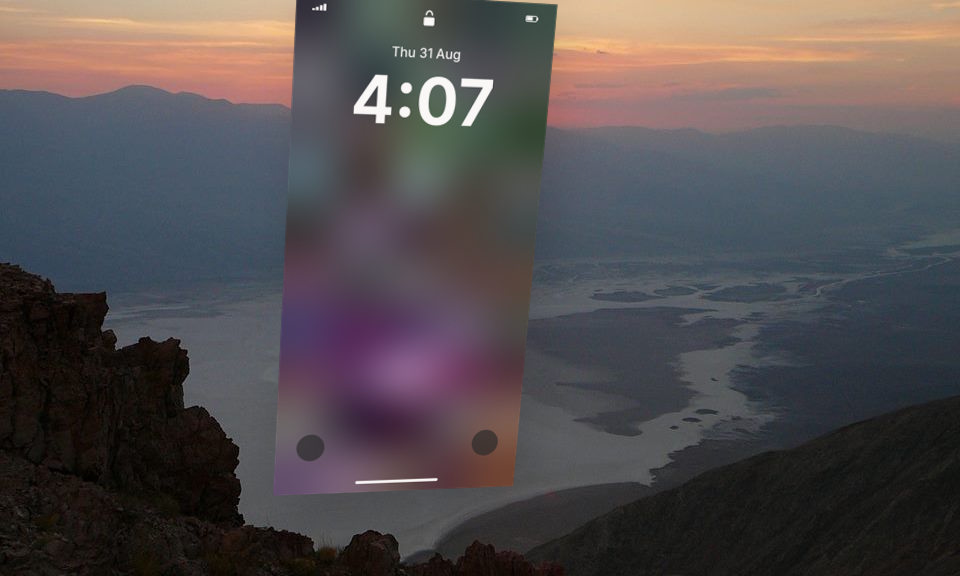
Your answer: **4:07**
